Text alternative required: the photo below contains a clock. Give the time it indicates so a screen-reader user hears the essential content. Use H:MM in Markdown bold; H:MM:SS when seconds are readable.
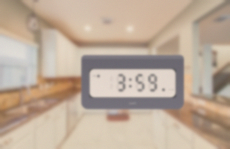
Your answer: **3:59**
